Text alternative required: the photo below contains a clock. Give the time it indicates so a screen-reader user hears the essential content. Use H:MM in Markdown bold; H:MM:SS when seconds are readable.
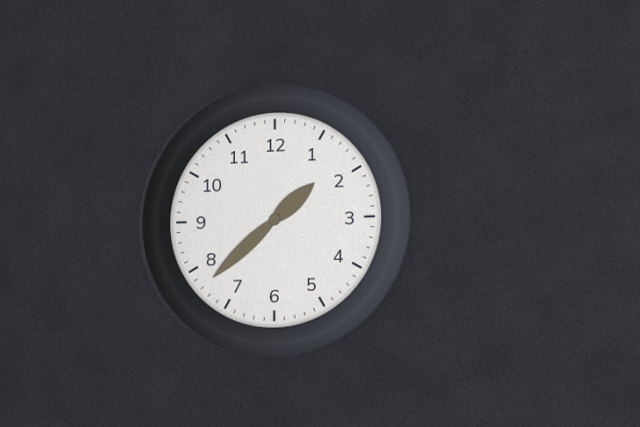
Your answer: **1:38**
